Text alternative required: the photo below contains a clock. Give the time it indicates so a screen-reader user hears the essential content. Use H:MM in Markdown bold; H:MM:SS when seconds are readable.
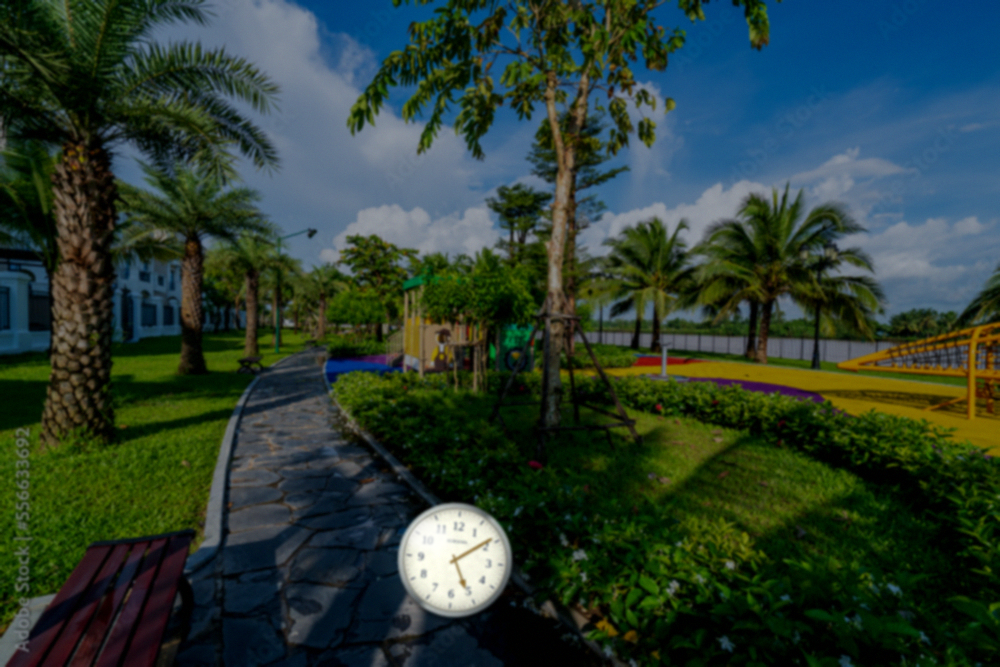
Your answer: **5:09**
